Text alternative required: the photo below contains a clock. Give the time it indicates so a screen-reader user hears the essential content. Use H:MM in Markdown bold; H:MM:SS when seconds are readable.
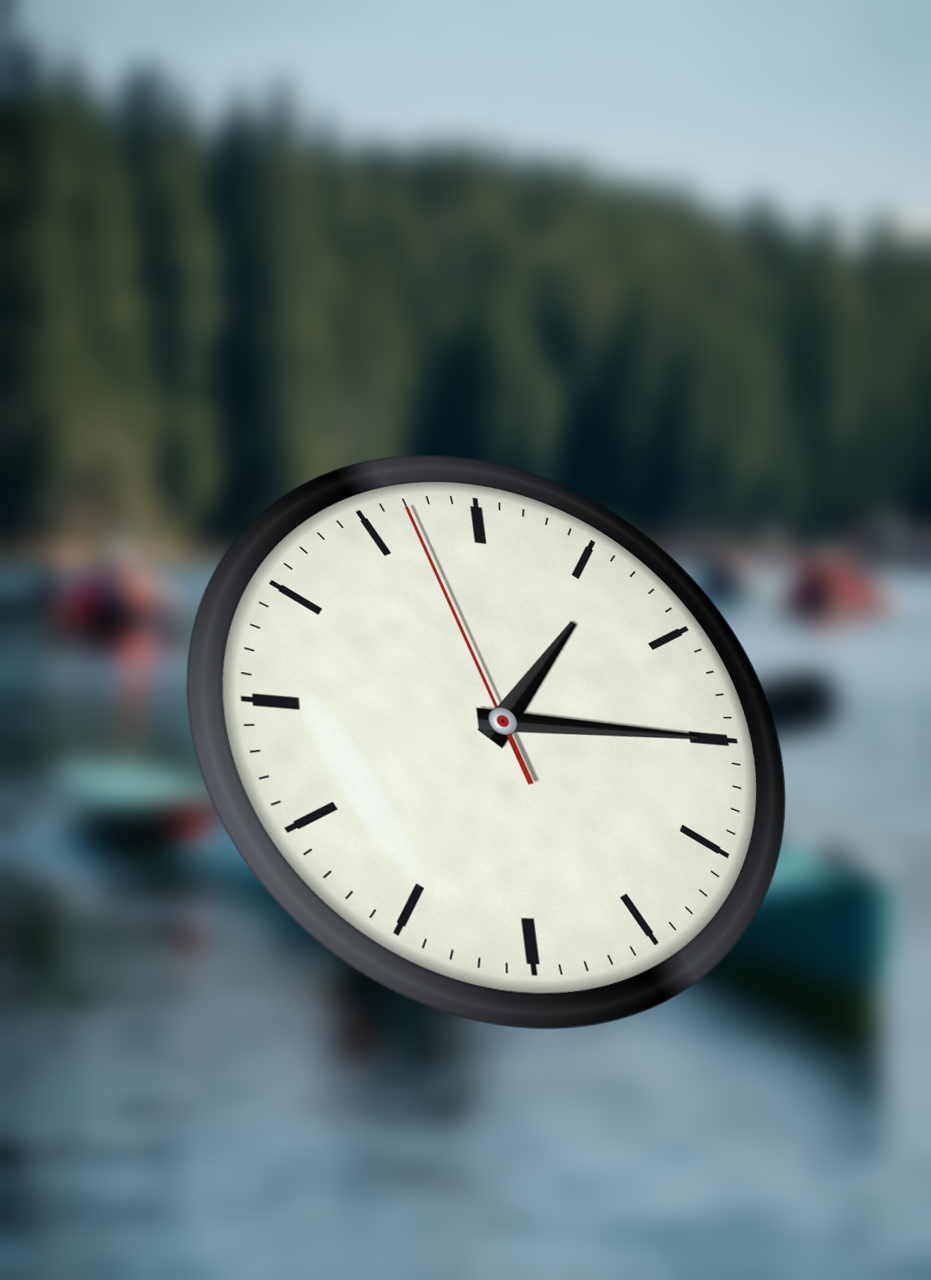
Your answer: **1:14:57**
